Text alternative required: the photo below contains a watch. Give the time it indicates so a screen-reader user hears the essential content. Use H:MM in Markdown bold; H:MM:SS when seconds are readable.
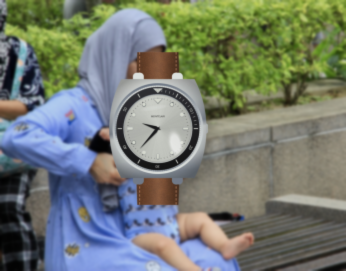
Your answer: **9:37**
